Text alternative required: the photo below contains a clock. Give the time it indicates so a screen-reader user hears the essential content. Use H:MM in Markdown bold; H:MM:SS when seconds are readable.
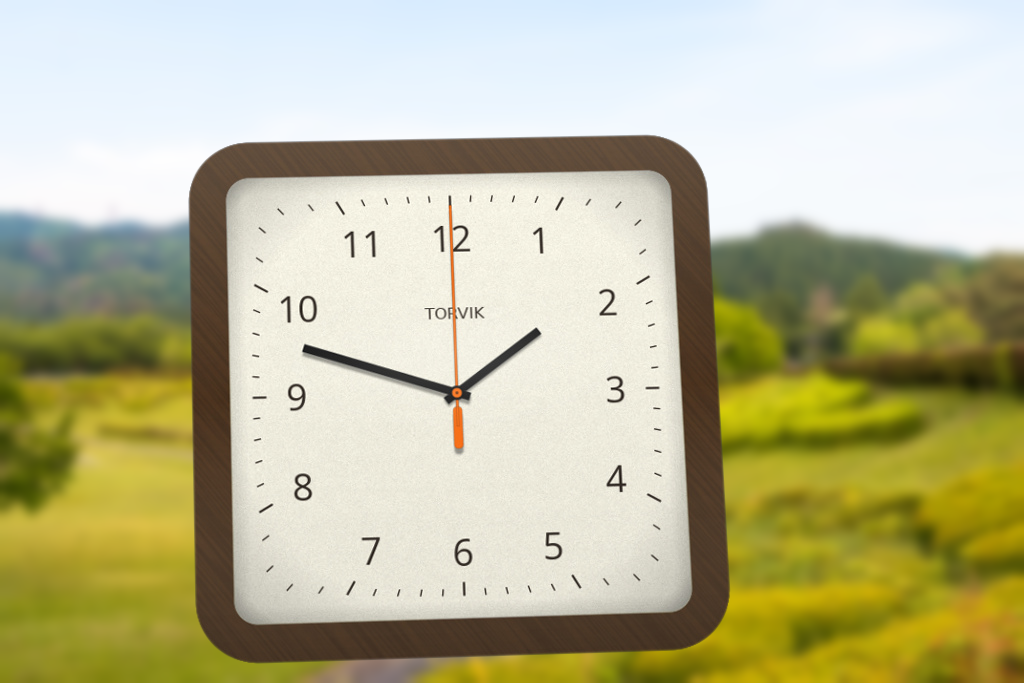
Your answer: **1:48:00**
